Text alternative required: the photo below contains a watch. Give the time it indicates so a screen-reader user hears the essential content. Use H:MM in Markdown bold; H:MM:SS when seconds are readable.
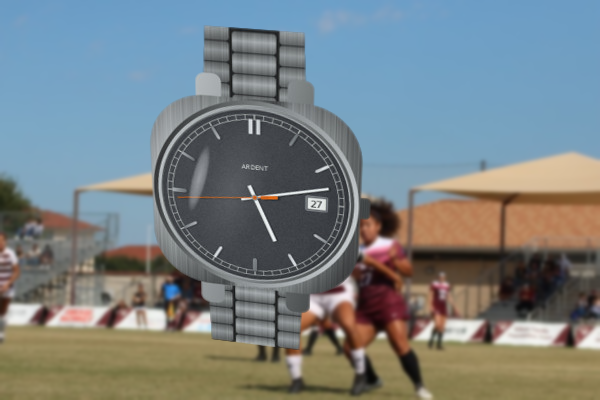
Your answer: **5:12:44**
